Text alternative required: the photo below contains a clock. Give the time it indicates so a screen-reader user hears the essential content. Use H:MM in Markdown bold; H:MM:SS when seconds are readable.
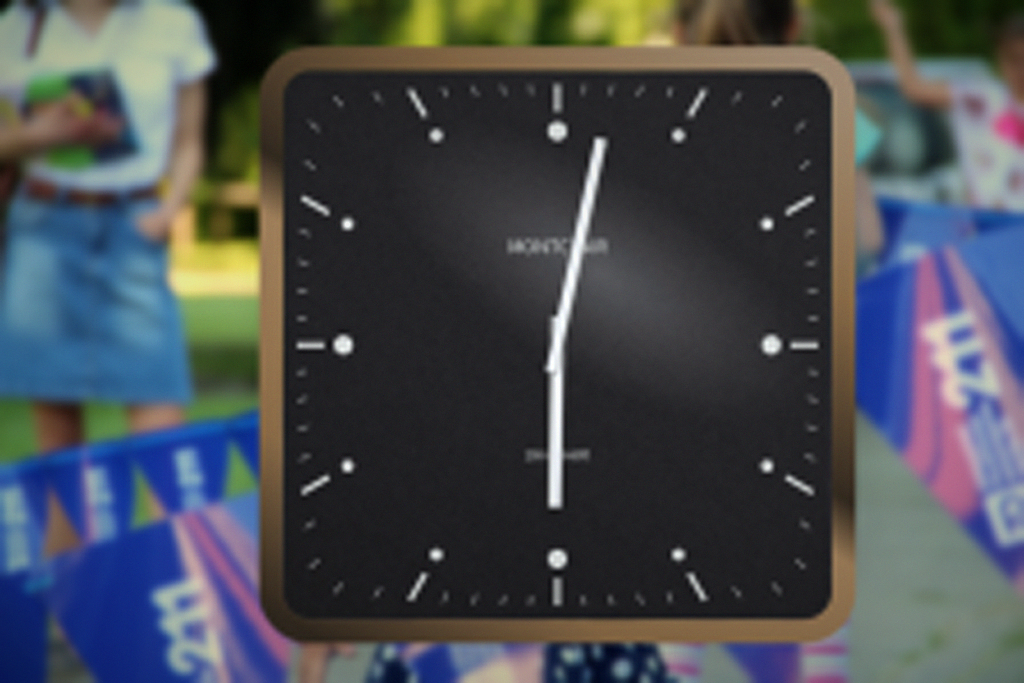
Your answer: **6:02**
